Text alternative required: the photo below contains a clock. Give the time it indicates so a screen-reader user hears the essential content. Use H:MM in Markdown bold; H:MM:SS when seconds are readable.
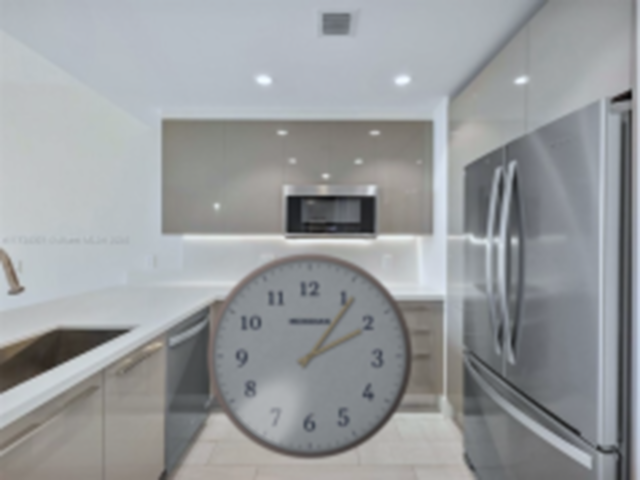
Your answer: **2:06**
